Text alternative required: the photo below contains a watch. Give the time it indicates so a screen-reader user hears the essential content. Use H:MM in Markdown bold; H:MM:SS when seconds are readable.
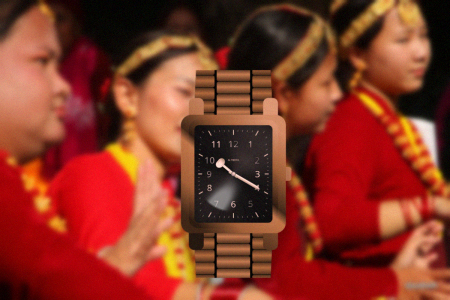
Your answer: **10:20**
